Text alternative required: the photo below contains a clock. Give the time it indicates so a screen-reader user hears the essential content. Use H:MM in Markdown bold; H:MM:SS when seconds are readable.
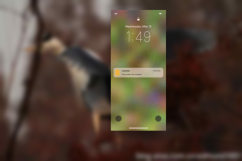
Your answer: **1:49**
